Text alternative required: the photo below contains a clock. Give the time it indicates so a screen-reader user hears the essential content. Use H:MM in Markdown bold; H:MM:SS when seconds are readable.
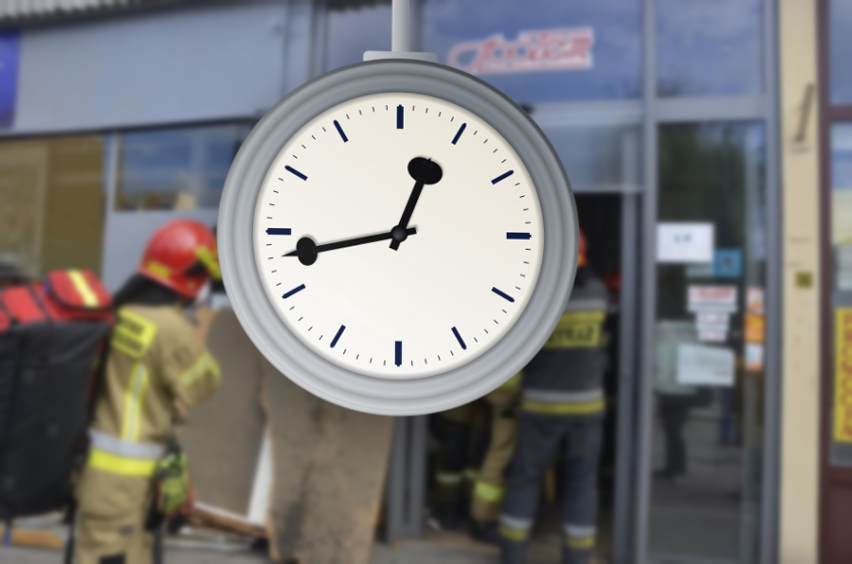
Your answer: **12:43**
